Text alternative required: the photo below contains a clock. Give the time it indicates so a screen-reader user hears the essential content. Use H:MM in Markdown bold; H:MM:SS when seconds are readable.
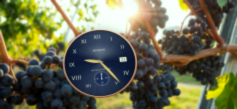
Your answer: **9:24**
